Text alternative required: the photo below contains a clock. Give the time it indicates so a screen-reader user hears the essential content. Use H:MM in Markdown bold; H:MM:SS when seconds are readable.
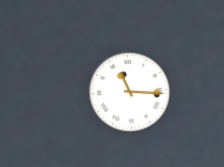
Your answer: **11:16**
